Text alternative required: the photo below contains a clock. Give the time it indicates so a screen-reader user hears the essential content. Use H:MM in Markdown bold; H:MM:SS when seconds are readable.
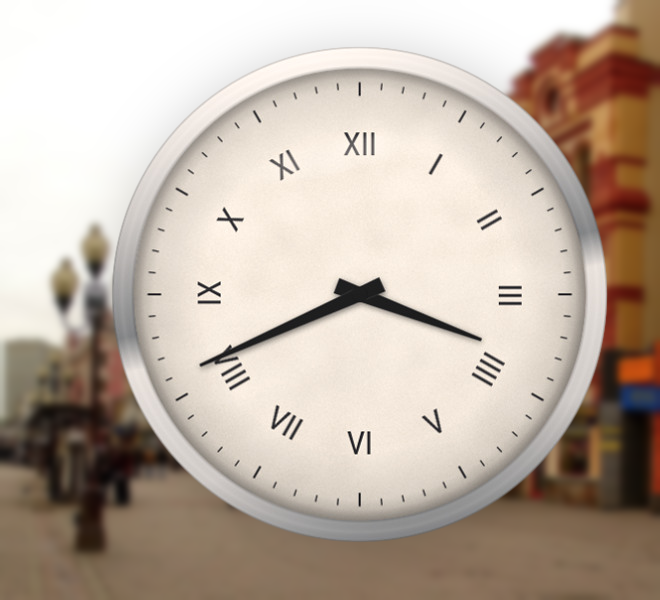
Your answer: **3:41**
